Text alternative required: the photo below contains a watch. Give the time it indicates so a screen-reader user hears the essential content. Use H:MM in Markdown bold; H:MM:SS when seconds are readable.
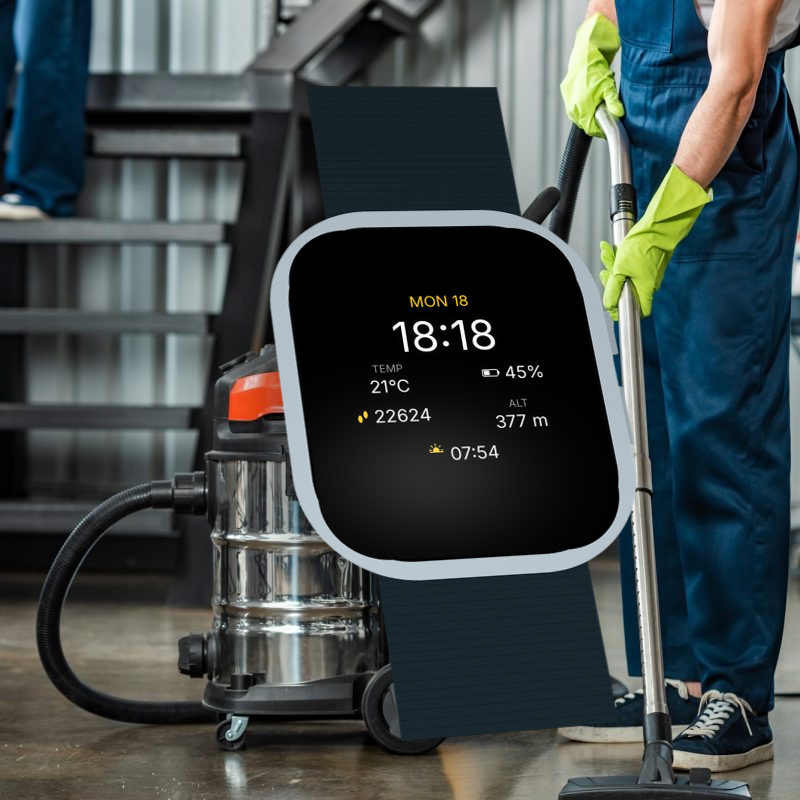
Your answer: **18:18**
